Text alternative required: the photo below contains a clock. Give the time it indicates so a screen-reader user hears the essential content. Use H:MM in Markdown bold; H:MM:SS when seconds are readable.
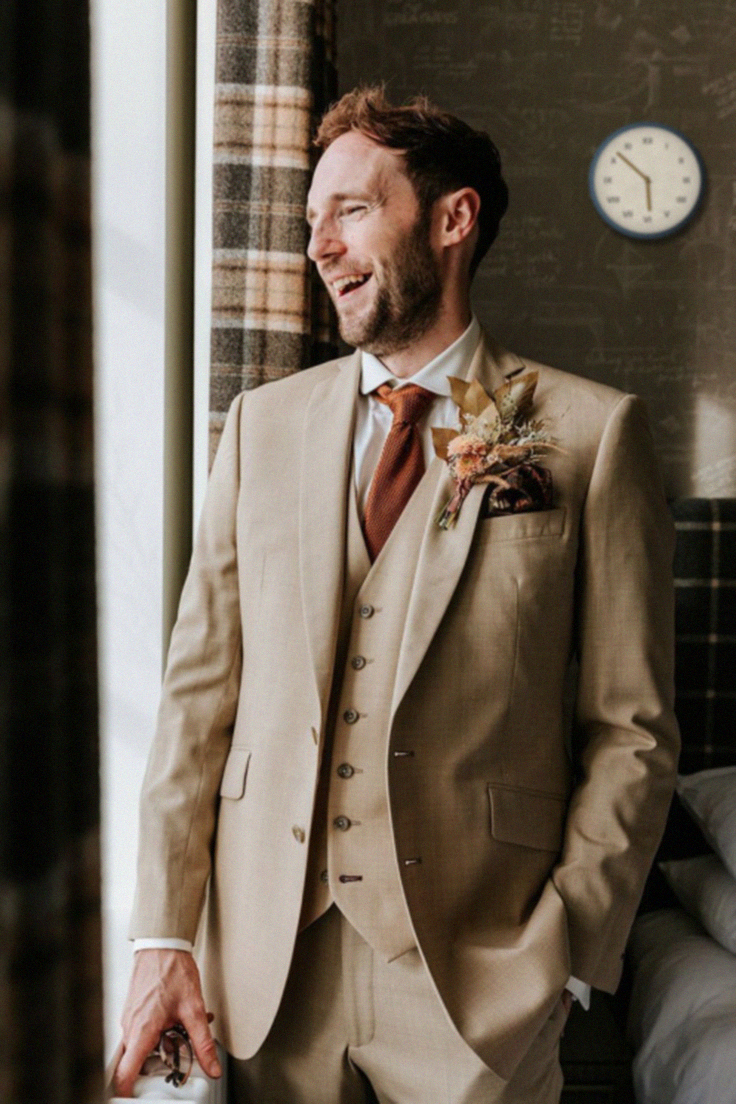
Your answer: **5:52**
